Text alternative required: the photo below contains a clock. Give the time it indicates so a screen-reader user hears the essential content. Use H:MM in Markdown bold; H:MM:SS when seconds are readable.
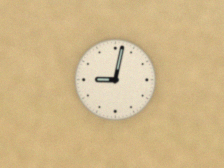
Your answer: **9:02**
